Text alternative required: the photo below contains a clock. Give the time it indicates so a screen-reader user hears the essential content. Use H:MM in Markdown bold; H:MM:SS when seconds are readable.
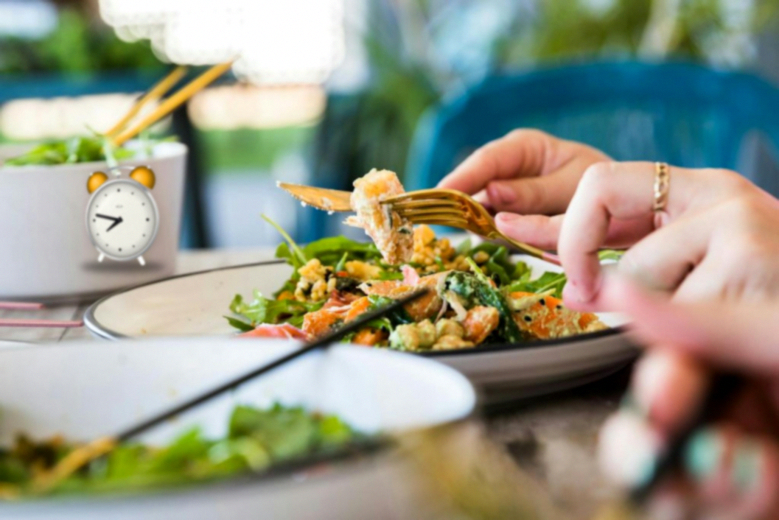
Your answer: **7:47**
